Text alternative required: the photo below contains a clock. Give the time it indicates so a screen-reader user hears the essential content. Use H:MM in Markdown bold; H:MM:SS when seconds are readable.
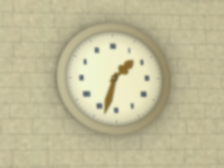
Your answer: **1:33**
